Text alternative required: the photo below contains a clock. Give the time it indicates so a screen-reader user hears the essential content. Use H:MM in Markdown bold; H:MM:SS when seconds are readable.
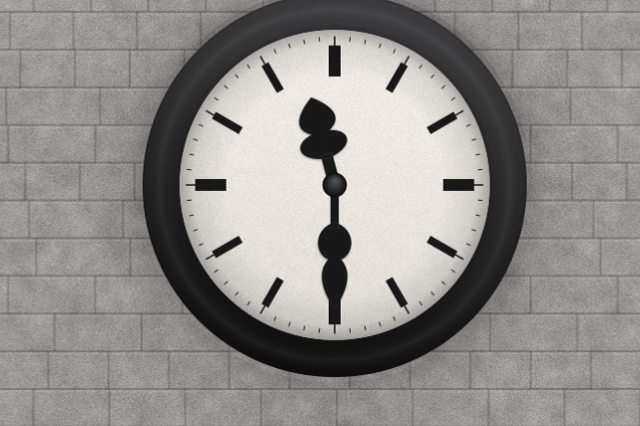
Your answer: **11:30**
